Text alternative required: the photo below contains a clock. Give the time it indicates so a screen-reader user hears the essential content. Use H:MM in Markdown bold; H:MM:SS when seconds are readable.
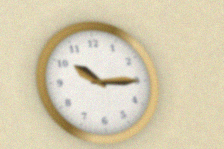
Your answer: **10:15**
